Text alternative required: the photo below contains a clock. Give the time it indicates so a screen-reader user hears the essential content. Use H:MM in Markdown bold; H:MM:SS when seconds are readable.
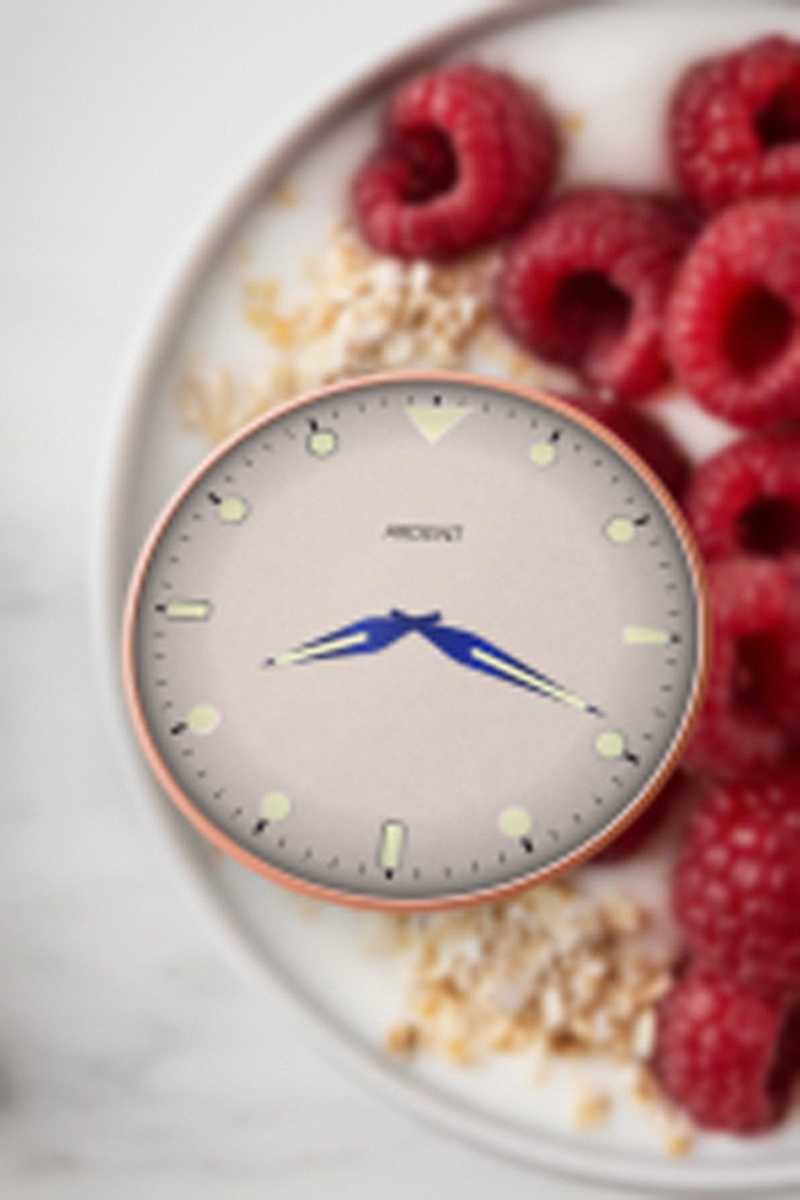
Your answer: **8:19**
